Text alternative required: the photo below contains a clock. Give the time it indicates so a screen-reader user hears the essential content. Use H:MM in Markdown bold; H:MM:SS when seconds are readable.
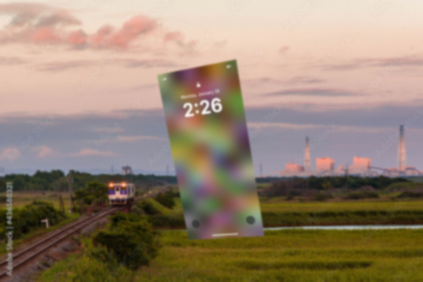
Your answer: **2:26**
